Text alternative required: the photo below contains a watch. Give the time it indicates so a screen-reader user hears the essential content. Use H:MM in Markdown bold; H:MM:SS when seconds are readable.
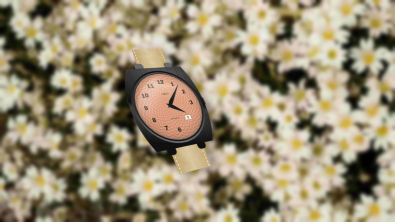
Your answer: **4:07**
